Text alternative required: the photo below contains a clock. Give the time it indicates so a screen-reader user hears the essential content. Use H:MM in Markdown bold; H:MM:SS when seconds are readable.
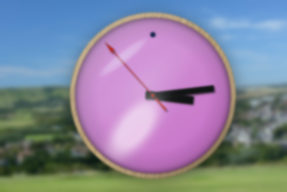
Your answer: **3:13:53**
